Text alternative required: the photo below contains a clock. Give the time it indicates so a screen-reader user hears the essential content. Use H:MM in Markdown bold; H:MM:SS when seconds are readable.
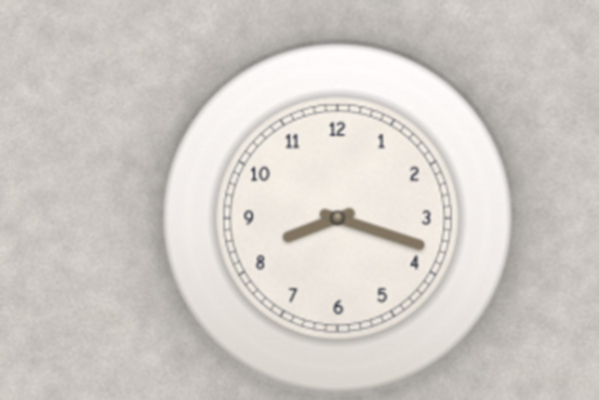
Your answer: **8:18**
